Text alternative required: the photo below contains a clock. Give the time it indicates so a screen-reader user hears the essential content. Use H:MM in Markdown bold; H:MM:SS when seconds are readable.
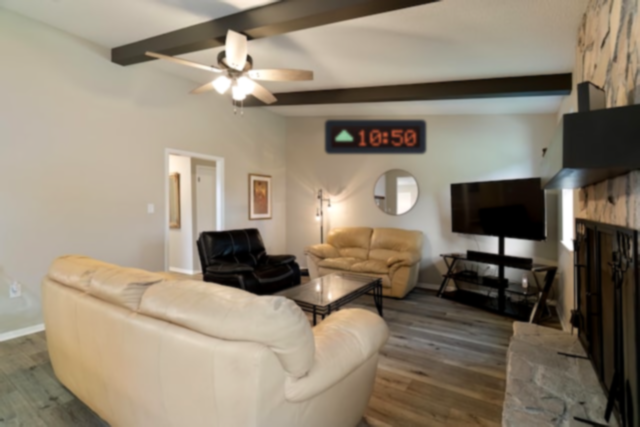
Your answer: **10:50**
